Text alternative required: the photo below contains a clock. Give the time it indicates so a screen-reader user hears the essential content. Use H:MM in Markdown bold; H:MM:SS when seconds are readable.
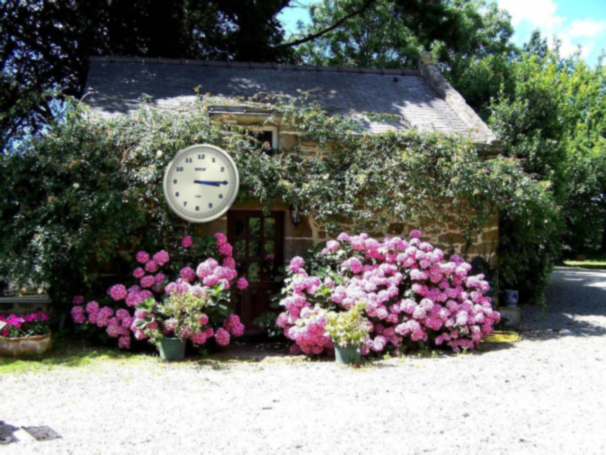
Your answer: **3:15**
